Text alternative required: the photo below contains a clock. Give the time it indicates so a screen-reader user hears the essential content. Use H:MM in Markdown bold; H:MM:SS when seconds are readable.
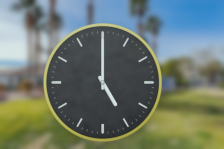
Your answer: **5:00**
